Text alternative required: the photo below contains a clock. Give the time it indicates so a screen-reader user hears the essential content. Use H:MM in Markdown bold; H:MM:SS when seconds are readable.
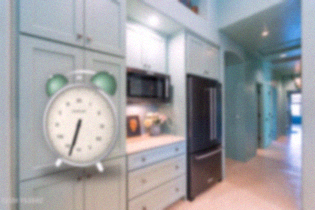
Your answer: **6:33**
